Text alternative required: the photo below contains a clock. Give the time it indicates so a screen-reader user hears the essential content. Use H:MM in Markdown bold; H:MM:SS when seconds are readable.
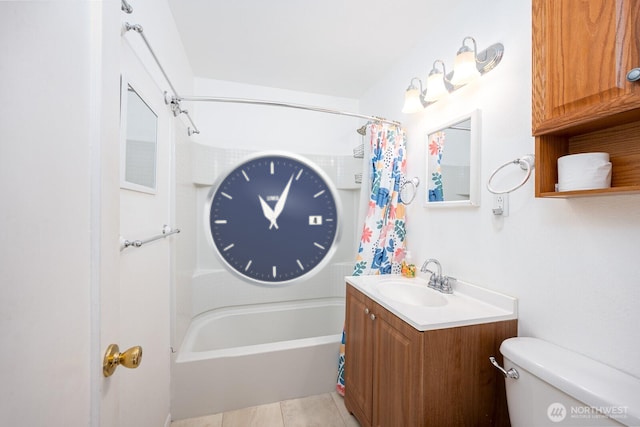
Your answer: **11:04**
